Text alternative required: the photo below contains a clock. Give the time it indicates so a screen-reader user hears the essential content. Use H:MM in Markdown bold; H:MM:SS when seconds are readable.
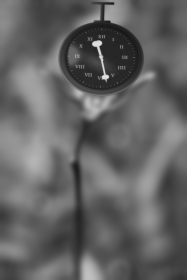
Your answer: **11:28**
